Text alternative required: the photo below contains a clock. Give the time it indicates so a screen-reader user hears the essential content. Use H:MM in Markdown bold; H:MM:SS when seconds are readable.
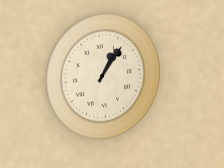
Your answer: **1:07**
